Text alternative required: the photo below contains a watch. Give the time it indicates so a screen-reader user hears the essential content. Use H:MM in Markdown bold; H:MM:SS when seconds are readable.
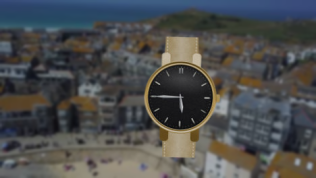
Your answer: **5:45**
